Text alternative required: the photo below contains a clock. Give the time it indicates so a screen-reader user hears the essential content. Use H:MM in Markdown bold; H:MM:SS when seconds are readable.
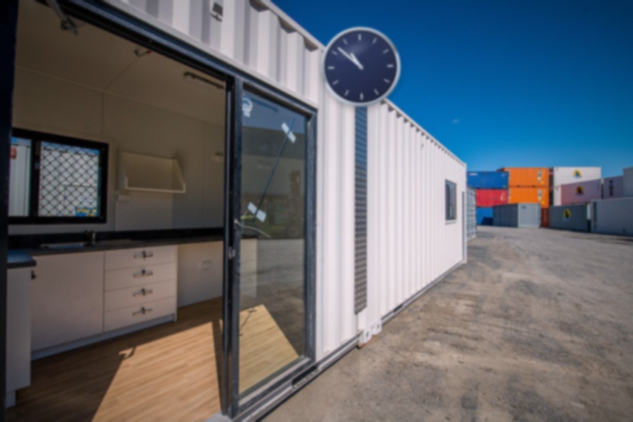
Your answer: **10:52**
